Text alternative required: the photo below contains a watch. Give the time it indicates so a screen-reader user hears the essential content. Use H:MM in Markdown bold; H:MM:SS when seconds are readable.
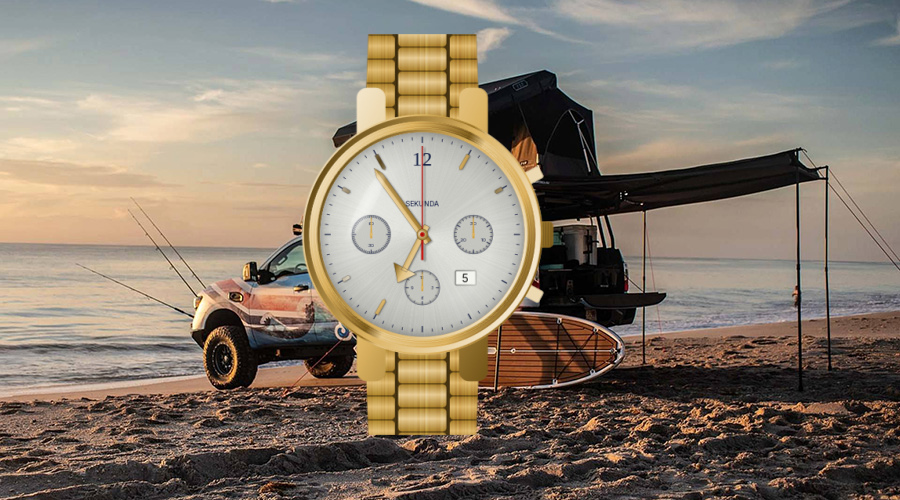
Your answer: **6:54**
